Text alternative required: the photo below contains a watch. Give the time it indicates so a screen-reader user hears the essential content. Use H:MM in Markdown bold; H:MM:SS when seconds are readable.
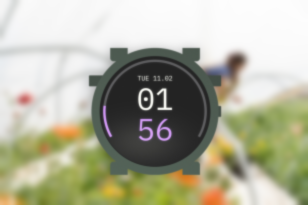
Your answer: **1:56**
